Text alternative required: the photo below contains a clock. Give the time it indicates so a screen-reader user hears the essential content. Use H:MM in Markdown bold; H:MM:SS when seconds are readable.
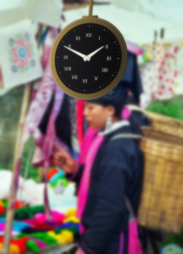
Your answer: **1:49**
